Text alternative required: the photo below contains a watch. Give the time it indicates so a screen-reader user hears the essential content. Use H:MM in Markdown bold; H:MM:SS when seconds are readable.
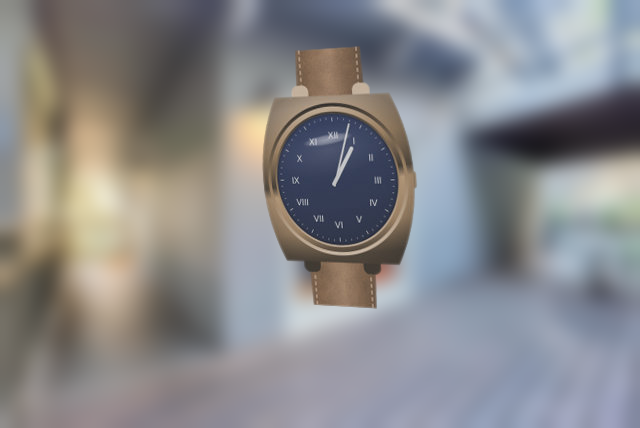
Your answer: **1:03**
